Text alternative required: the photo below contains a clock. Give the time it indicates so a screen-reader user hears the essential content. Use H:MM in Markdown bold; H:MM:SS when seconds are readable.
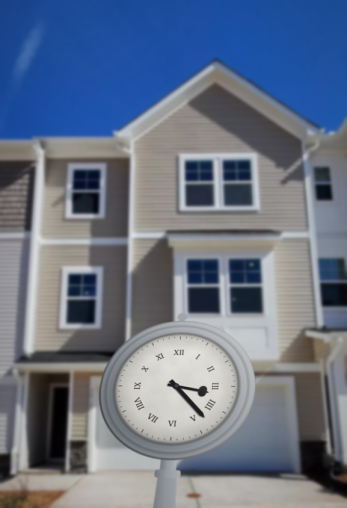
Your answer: **3:23**
